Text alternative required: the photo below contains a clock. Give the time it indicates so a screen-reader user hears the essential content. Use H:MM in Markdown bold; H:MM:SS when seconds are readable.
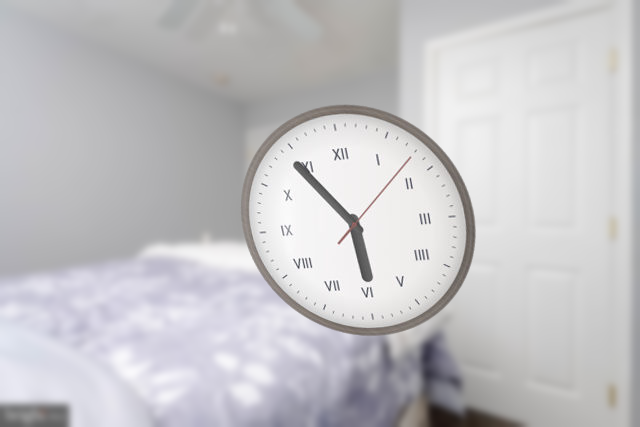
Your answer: **5:54:08**
